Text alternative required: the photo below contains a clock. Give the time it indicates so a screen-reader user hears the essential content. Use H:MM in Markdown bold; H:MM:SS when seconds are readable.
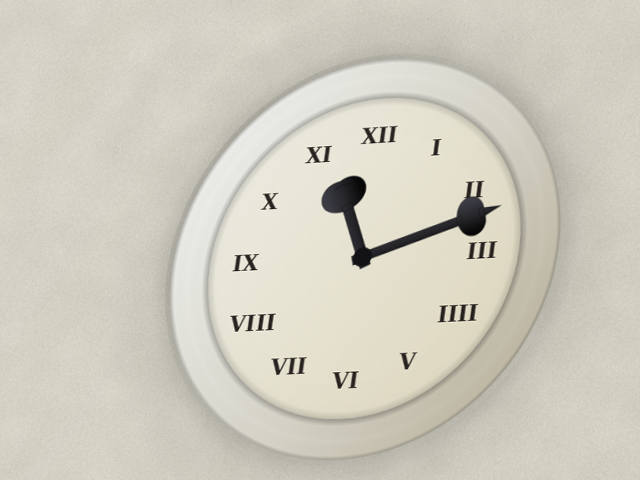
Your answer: **11:12**
